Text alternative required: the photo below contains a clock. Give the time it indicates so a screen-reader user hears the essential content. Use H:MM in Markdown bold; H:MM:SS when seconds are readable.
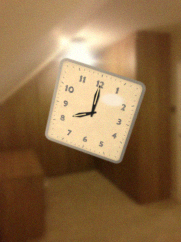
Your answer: **8:00**
